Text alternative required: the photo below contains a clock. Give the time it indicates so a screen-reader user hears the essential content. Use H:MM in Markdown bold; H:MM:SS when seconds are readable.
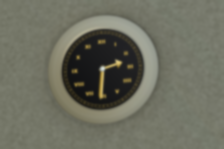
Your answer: **2:31**
